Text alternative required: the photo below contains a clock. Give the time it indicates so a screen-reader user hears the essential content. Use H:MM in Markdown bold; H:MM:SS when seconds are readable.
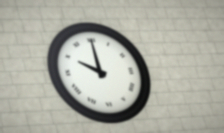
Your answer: **10:00**
